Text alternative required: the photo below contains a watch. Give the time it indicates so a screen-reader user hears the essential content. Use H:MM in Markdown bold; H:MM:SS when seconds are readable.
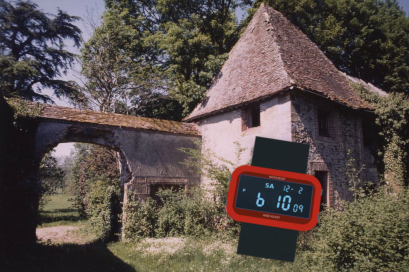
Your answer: **6:10**
